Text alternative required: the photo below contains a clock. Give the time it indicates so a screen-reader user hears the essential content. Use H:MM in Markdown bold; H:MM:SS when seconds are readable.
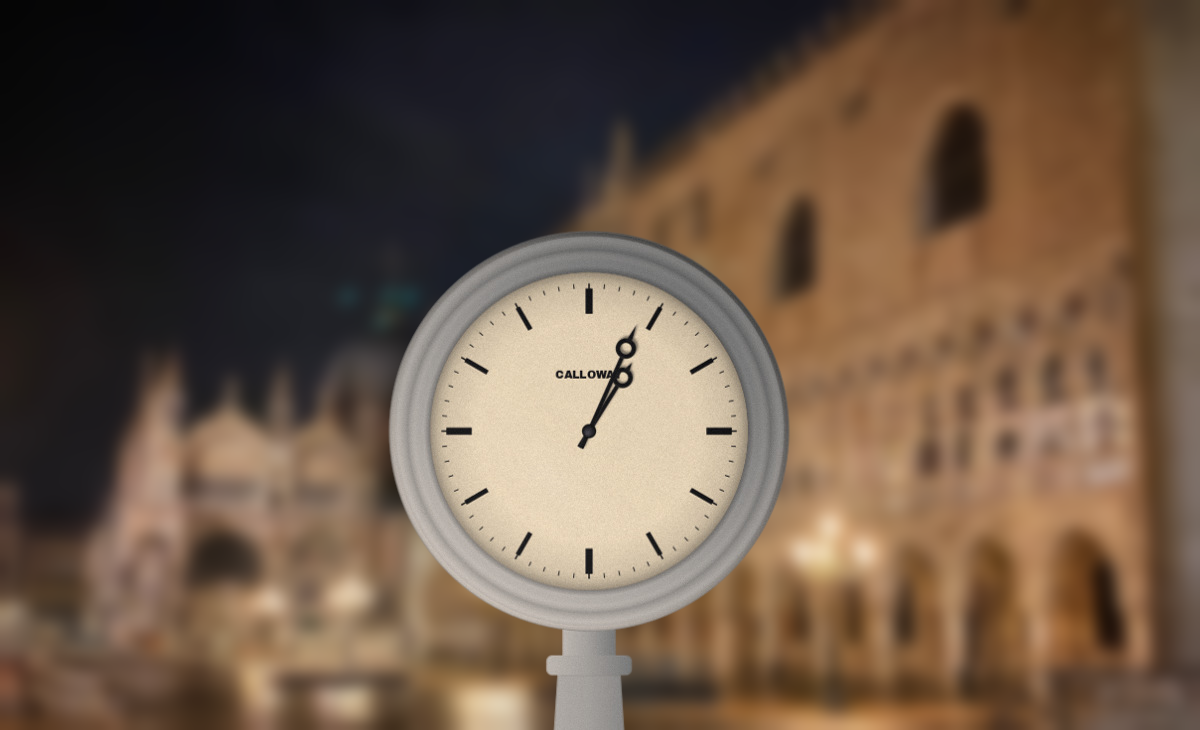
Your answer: **1:04**
